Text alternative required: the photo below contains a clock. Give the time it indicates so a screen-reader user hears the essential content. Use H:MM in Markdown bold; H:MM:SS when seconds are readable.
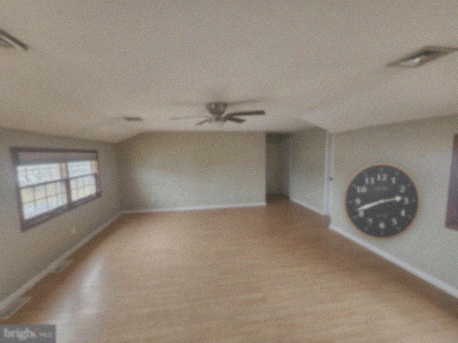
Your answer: **2:42**
